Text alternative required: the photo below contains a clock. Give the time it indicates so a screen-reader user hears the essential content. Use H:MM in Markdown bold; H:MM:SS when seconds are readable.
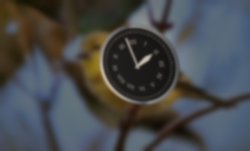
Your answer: **1:58**
